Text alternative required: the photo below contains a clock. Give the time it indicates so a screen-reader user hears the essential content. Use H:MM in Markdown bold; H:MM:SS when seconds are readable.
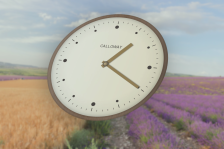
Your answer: **1:20**
